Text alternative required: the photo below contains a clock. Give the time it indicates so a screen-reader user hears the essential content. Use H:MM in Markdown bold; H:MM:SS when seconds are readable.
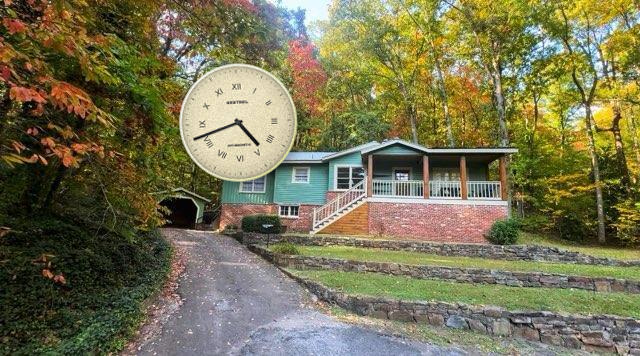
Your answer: **4:42**
